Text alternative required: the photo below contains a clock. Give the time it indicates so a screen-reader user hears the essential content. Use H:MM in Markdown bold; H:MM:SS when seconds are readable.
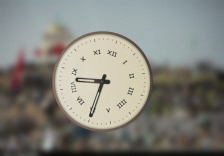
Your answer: **8:30**
